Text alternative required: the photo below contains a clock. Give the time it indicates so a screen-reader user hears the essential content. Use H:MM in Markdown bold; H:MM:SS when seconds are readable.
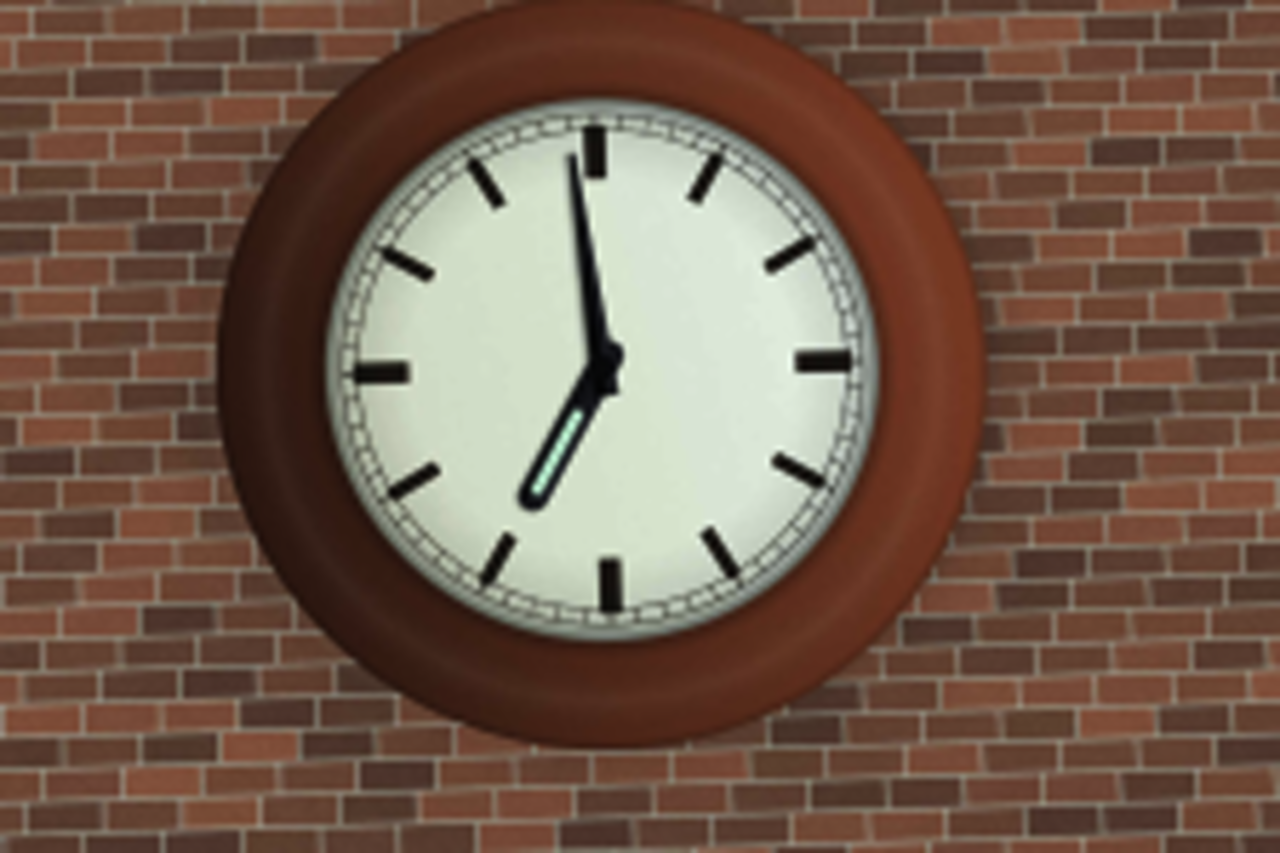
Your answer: **6:59**
